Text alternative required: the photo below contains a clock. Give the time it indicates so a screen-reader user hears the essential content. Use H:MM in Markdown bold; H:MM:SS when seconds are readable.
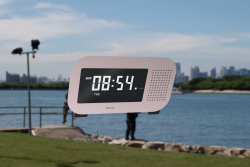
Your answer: **8:54**
